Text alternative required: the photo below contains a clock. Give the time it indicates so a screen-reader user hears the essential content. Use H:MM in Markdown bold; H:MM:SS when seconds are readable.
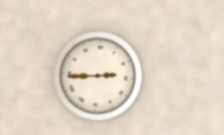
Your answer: **2:44**
